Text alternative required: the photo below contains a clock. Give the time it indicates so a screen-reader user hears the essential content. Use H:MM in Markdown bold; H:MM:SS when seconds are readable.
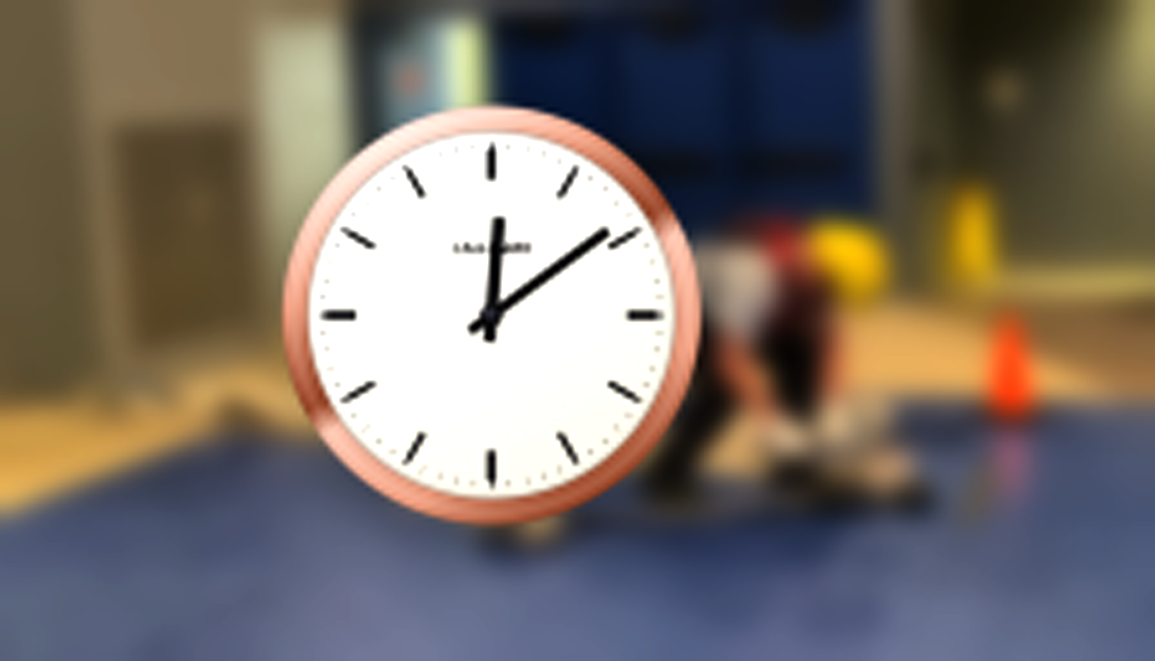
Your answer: **12:09**
